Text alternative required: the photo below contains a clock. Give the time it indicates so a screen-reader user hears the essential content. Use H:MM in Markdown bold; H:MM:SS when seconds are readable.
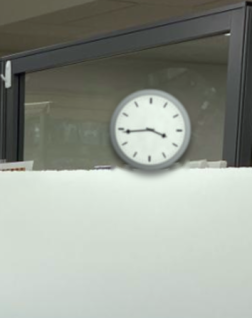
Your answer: **3:44**
